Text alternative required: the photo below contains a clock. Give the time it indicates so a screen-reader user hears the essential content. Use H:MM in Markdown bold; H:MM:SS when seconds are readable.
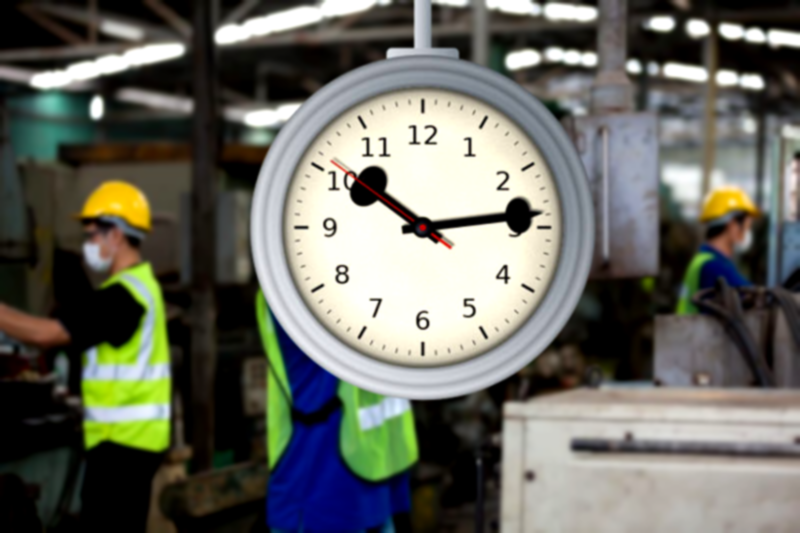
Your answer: **10:13:51**
